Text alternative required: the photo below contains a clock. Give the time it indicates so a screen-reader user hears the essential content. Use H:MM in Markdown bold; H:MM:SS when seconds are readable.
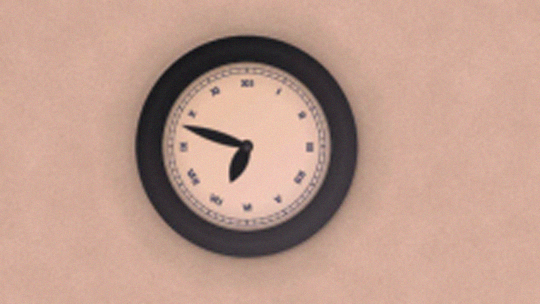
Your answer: **6:48**
